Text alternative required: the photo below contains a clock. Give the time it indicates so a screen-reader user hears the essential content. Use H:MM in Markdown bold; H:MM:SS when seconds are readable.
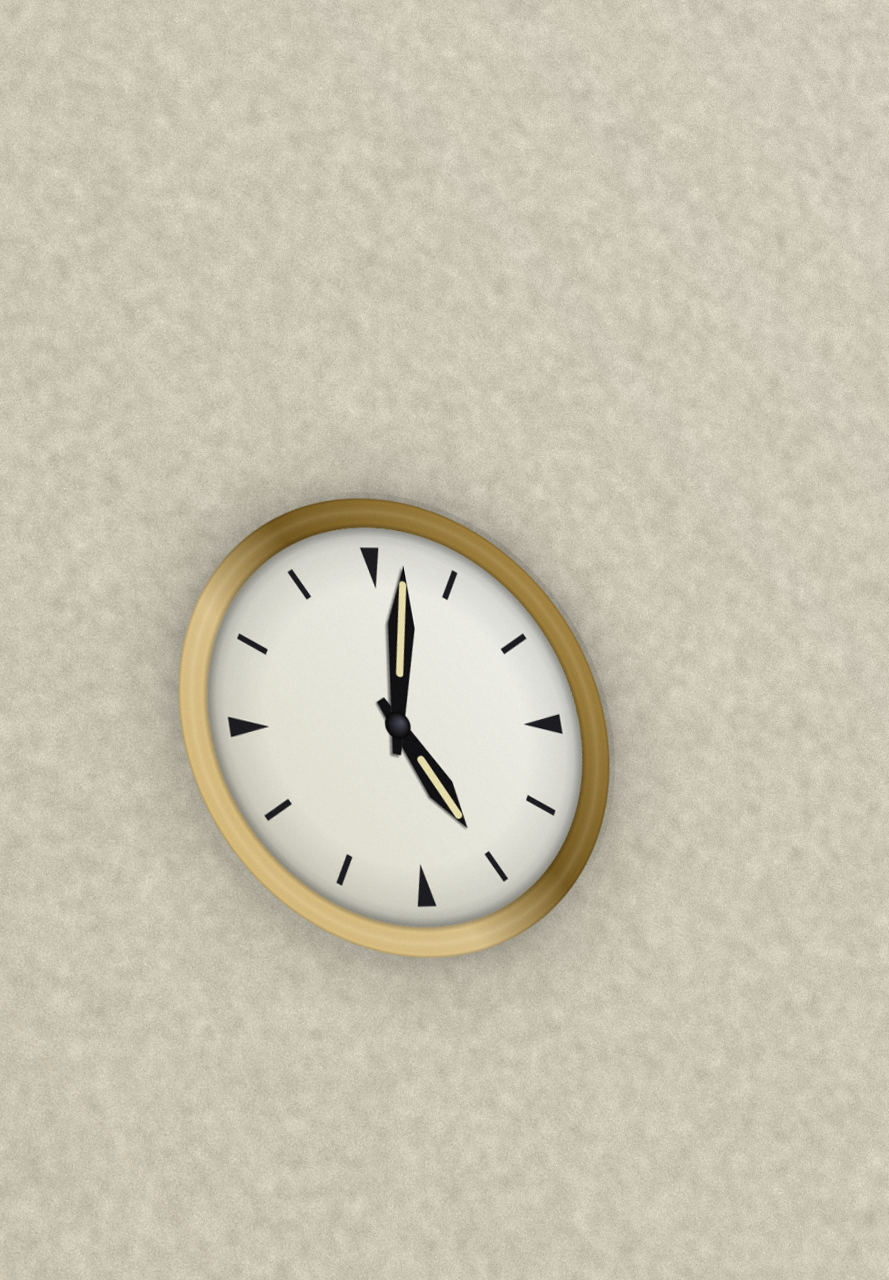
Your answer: **5:02**
